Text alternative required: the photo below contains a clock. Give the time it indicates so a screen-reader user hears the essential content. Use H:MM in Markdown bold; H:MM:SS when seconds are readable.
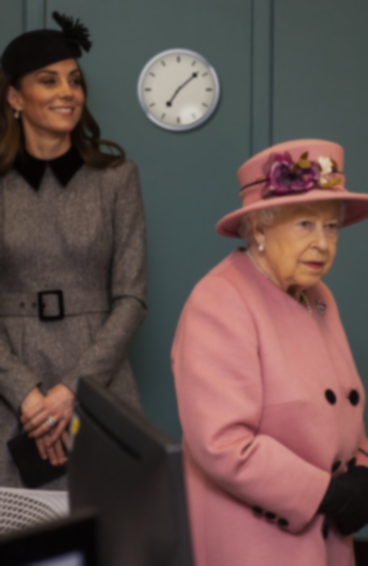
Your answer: **7:08**
